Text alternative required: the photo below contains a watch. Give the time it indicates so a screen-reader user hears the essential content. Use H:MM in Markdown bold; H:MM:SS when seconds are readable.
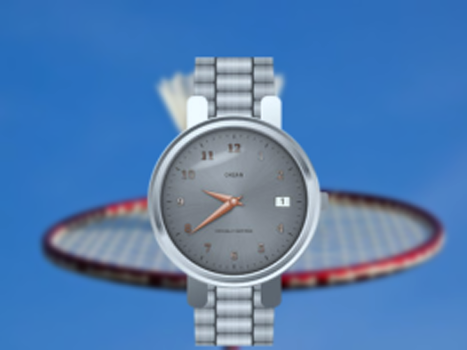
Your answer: **9:39**
